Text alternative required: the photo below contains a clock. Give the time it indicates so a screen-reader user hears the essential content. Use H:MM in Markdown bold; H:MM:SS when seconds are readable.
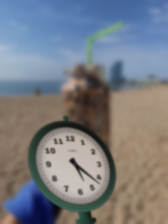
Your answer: **5:22**
